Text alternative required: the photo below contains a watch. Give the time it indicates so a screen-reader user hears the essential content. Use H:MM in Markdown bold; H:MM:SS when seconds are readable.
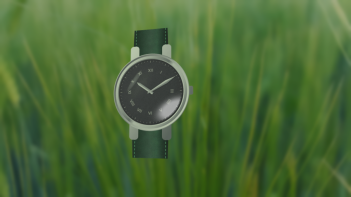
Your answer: **10:10**
